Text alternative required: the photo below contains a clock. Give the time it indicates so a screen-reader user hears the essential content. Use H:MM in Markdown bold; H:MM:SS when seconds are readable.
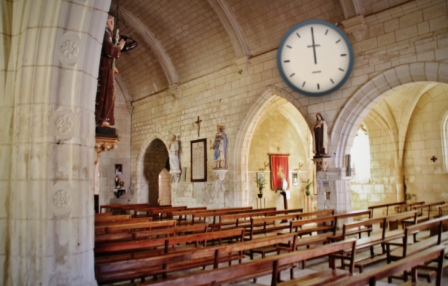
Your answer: **12:00**
